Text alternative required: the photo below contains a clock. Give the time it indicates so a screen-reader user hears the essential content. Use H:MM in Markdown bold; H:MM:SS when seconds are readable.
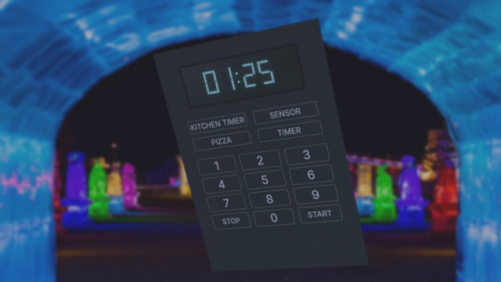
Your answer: **1:25**
